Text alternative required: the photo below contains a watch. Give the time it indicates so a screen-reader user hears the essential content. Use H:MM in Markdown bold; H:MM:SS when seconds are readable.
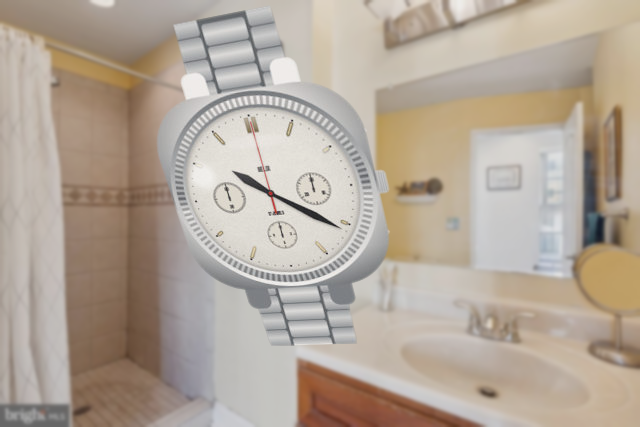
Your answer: **10:21**
